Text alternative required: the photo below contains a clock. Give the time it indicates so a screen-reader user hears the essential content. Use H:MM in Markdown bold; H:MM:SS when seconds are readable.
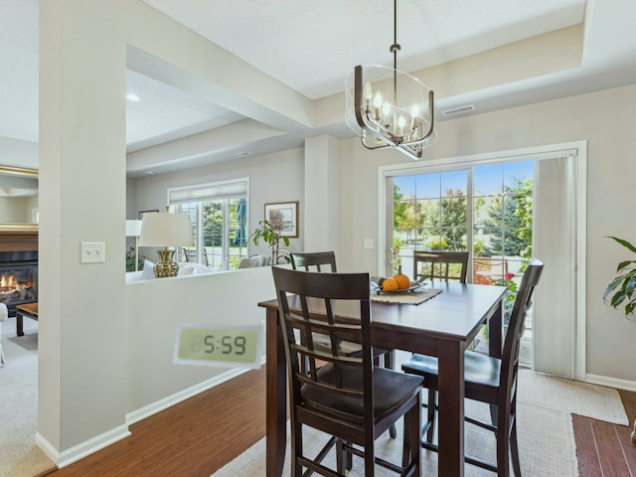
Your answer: **5:59**
